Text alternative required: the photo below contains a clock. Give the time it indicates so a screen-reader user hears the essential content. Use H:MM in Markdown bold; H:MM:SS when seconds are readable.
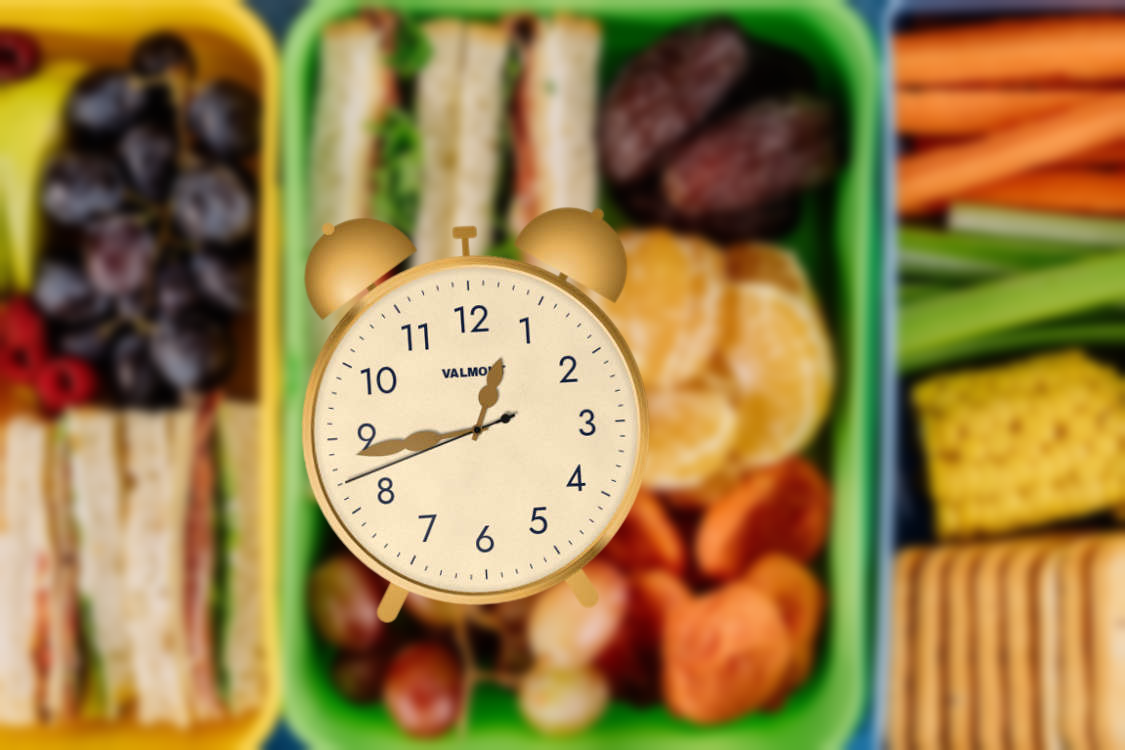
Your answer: **12:43:42**
